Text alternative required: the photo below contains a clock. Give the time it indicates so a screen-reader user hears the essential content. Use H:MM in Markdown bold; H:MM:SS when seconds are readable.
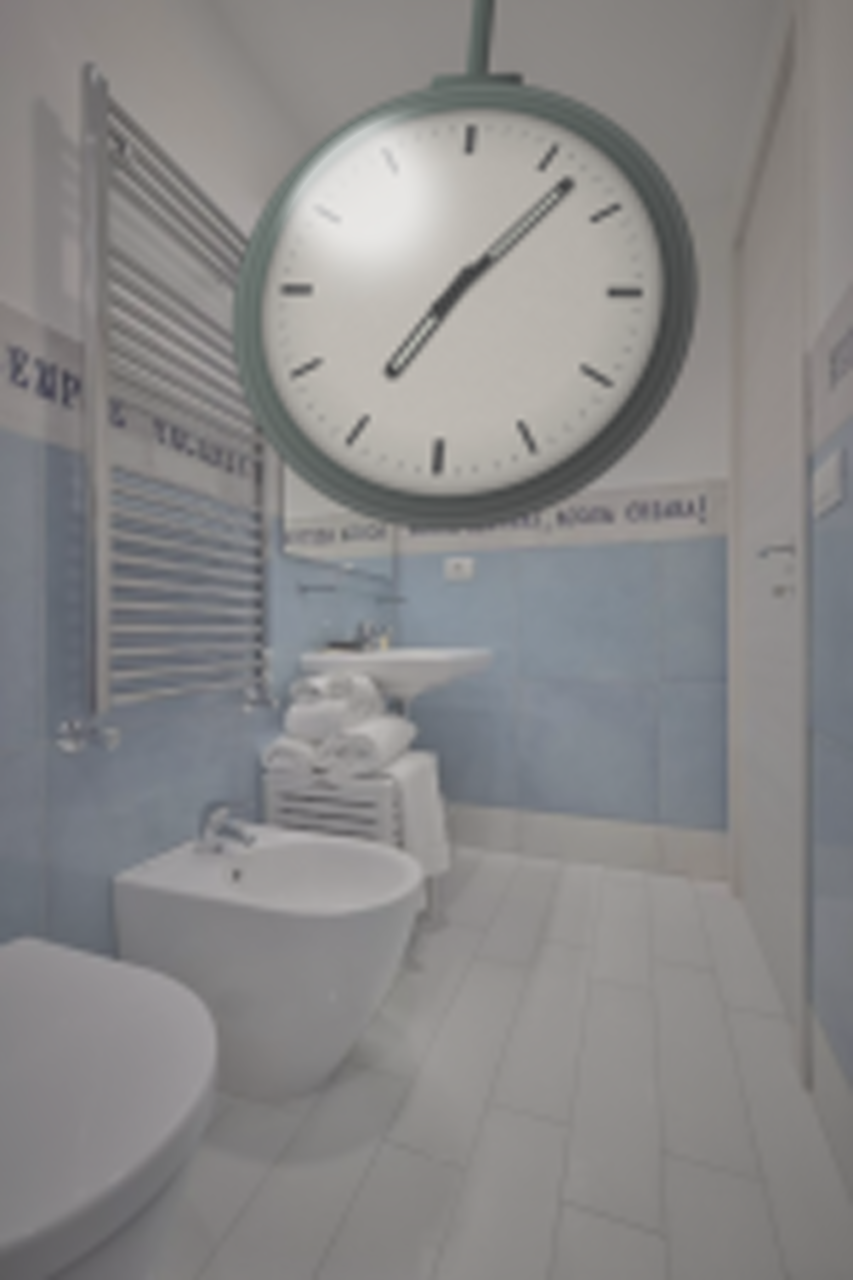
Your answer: **7:07**
